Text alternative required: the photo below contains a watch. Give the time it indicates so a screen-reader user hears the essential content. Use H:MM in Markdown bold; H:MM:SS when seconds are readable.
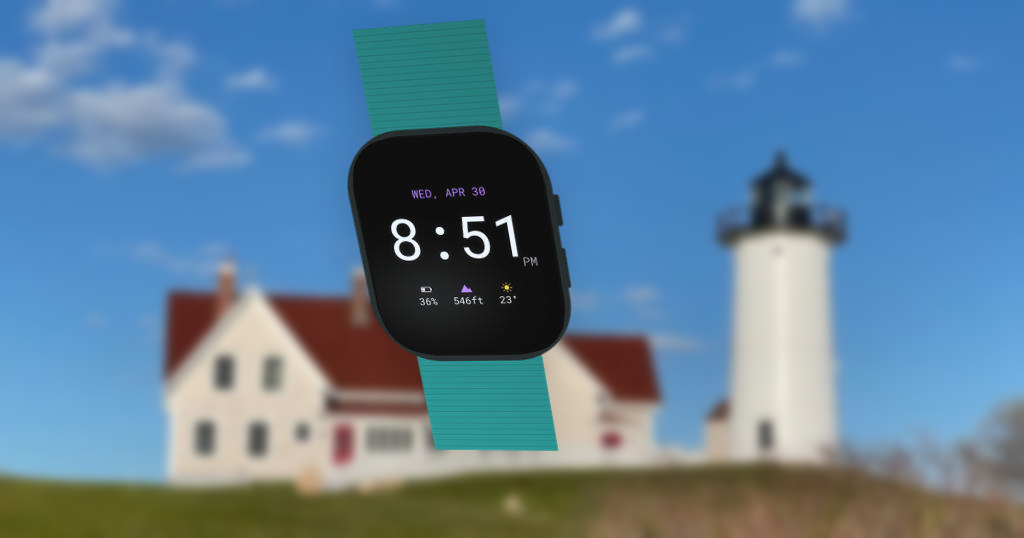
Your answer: **8:51**
